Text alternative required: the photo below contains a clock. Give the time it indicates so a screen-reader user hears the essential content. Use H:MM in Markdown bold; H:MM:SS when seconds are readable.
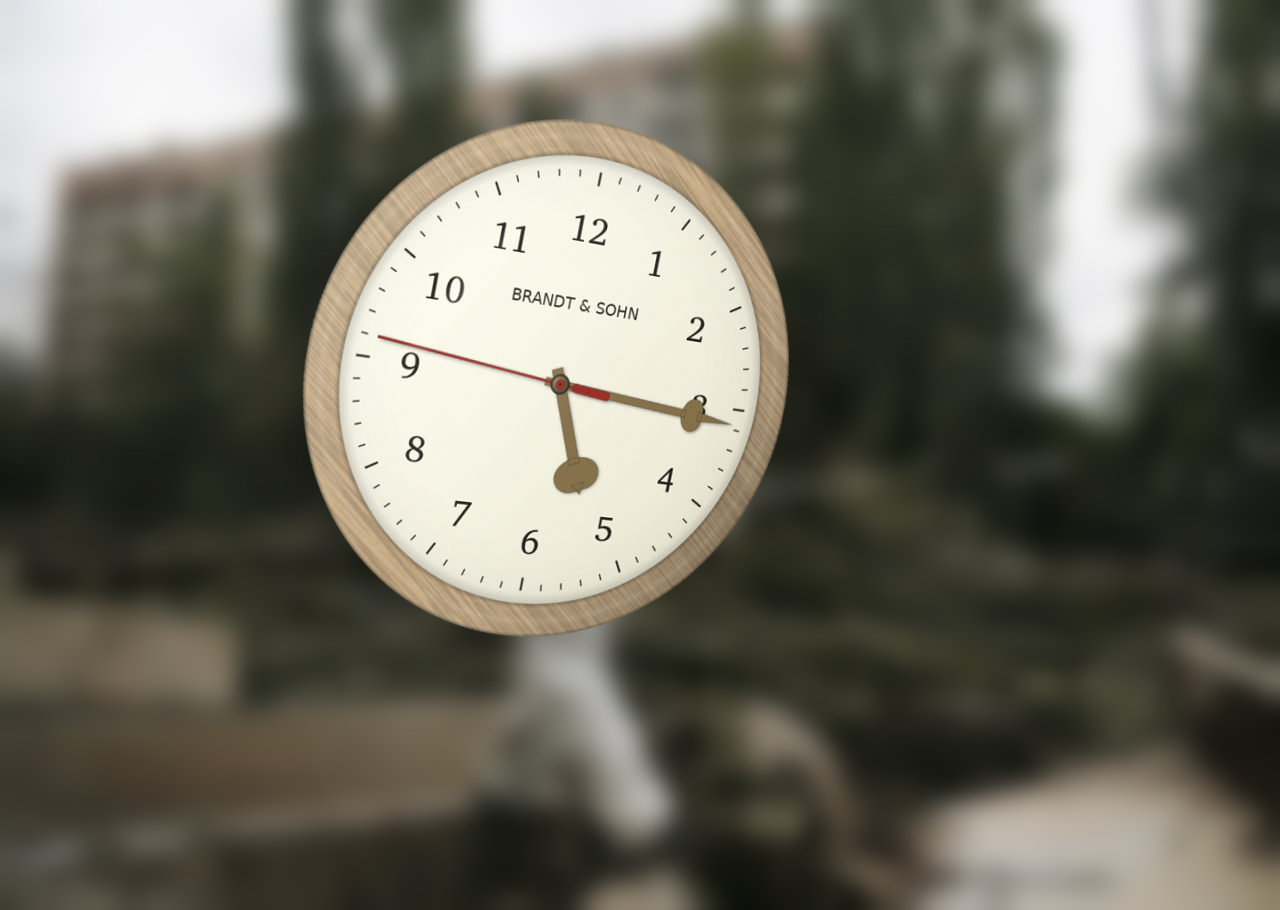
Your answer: **5:15:46**
